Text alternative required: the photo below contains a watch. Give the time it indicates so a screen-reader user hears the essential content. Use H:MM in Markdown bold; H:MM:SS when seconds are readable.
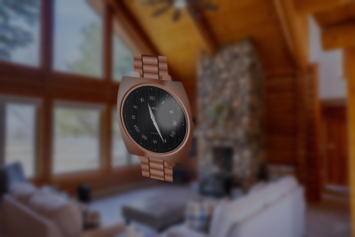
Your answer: **11:26**
